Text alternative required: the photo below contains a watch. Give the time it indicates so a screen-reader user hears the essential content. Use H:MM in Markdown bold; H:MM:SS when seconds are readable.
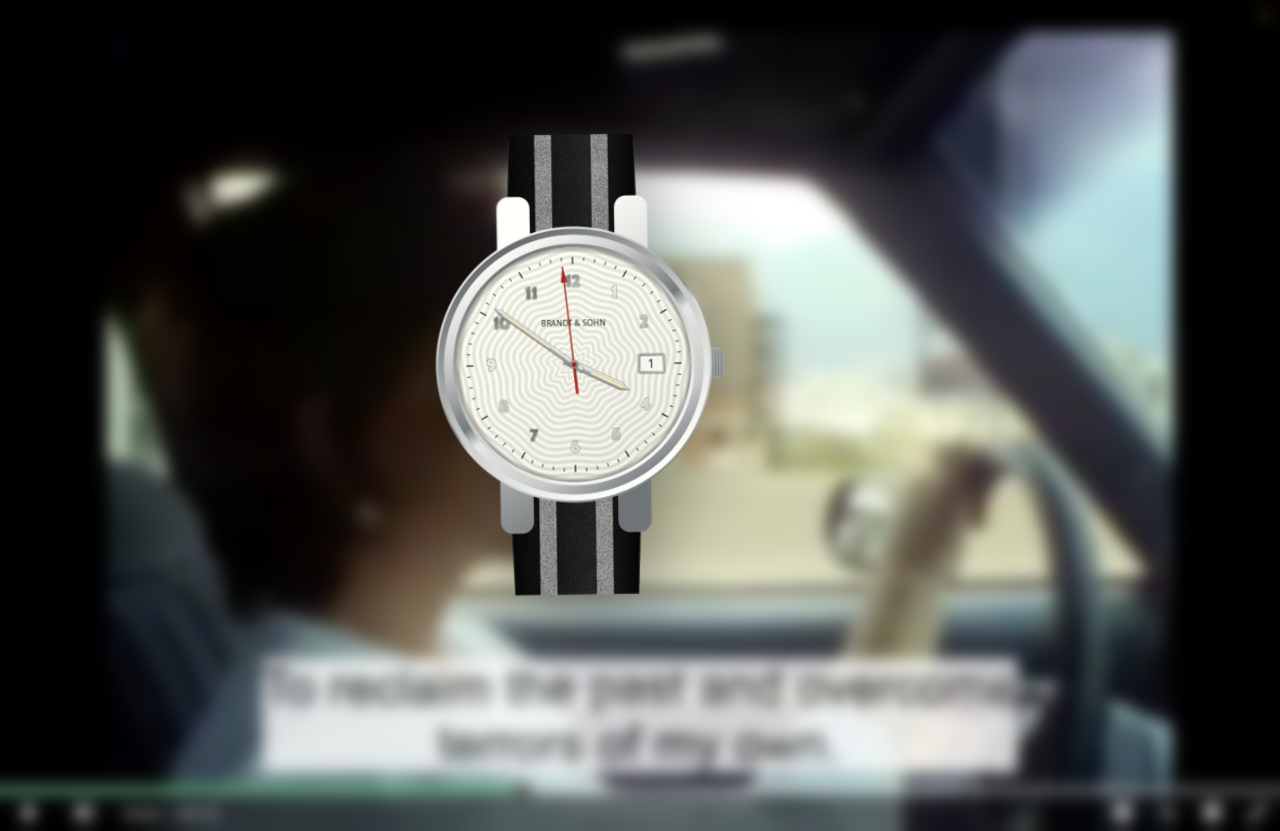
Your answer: **3:50:59**
